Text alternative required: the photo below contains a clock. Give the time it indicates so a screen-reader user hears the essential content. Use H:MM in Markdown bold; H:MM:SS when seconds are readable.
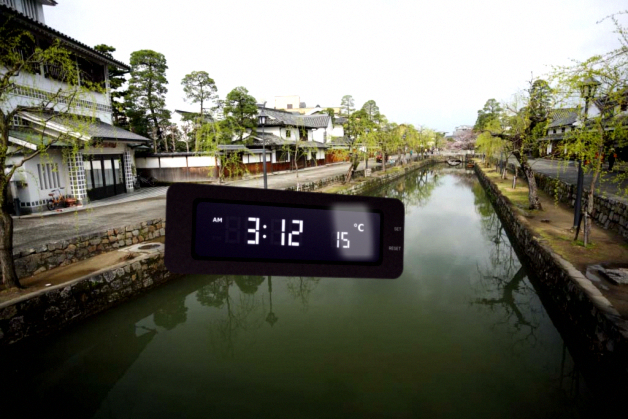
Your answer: **3:12**
